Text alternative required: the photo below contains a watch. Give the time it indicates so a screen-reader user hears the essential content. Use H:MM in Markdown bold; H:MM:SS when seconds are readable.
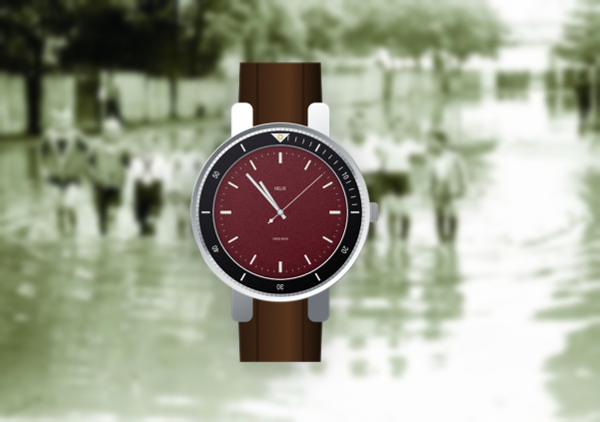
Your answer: **10:53:08**
